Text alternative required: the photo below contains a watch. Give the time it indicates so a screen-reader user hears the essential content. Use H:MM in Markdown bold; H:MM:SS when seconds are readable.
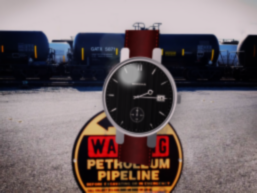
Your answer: **2:15**
